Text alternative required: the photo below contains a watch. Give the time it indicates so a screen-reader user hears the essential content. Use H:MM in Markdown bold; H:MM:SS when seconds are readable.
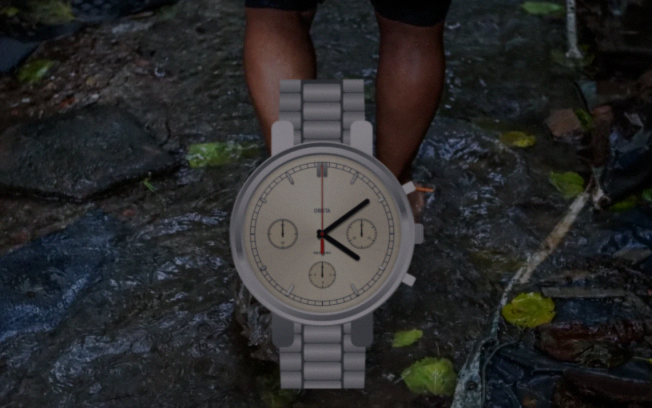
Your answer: **4:09**
